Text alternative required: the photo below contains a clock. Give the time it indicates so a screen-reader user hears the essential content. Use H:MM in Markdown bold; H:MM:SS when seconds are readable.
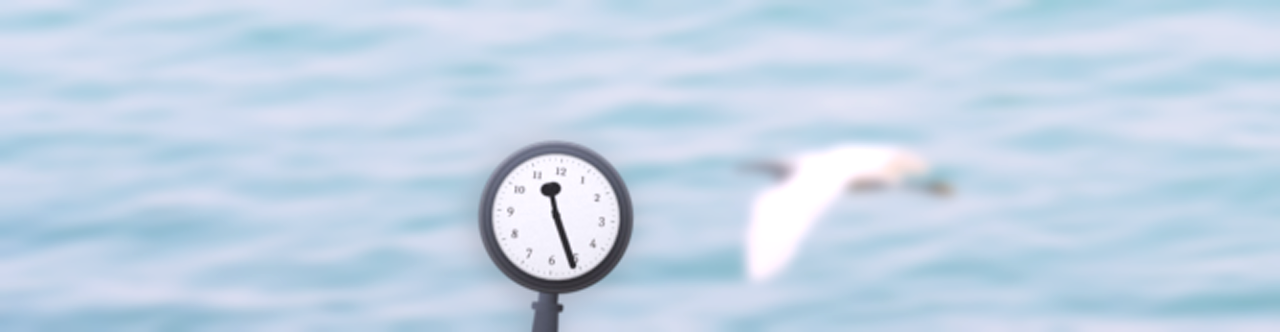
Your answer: **11:26**
